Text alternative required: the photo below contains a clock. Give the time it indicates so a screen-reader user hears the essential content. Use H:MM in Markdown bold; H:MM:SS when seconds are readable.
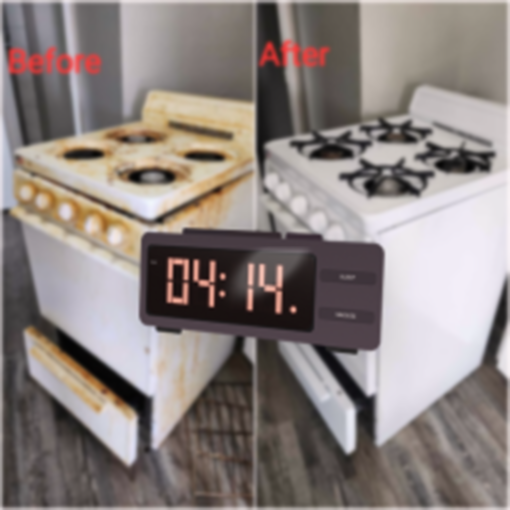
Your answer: **4:14**
